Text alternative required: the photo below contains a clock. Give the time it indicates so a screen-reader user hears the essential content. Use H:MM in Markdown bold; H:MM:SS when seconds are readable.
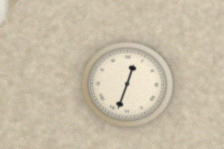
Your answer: **12:33**
